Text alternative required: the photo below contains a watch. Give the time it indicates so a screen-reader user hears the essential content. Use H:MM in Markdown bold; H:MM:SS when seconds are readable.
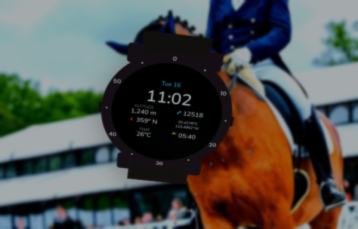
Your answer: **11:02**
